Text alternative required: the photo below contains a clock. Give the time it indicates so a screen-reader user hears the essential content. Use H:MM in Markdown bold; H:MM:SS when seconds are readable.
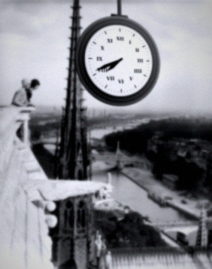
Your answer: **7:41**
